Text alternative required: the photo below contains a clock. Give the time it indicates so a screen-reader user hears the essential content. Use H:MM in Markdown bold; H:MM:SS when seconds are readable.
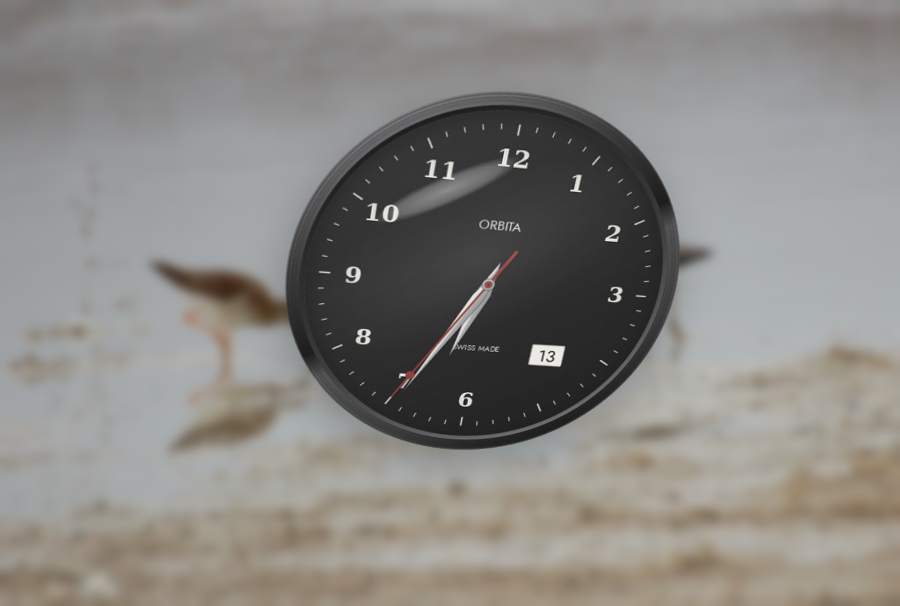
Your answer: **6:34:35**
